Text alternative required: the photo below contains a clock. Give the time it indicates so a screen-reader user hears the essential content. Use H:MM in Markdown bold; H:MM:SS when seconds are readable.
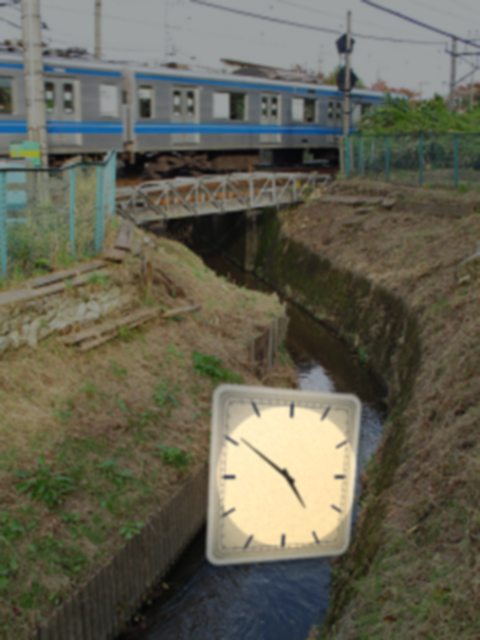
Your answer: **4:51**
